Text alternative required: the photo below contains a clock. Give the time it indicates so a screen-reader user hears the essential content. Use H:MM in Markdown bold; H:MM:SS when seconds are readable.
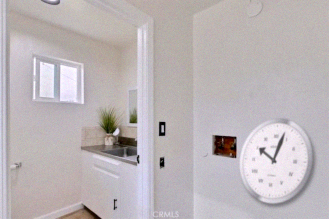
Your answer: **10:03**
